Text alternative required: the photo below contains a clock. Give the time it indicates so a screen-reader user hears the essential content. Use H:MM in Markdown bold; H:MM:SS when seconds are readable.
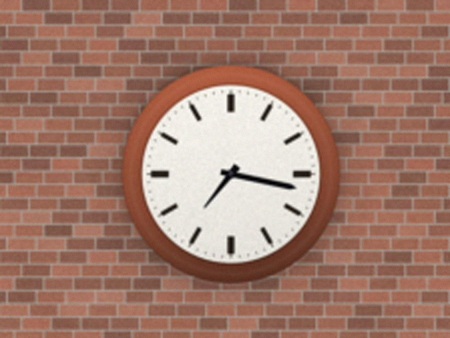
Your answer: **7:17**
